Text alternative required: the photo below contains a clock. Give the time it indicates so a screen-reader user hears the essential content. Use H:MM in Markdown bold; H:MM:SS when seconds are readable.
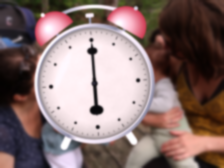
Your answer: **6:00**
